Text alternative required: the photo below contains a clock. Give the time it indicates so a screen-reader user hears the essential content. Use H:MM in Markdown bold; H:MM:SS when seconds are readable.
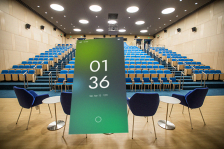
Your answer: **1:36**
